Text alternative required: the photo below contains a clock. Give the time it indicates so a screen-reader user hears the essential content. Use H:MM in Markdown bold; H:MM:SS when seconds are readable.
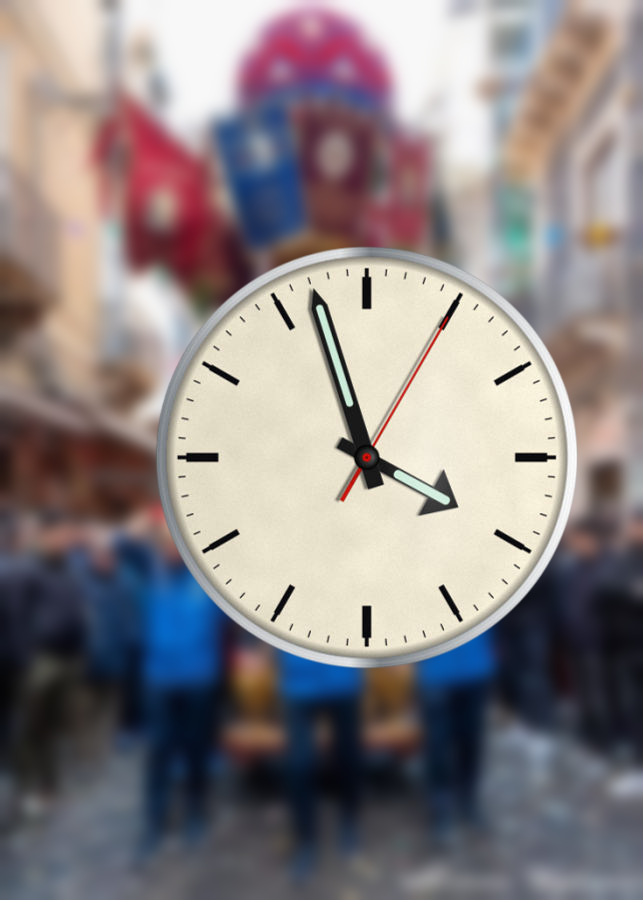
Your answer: **3:57:05**
